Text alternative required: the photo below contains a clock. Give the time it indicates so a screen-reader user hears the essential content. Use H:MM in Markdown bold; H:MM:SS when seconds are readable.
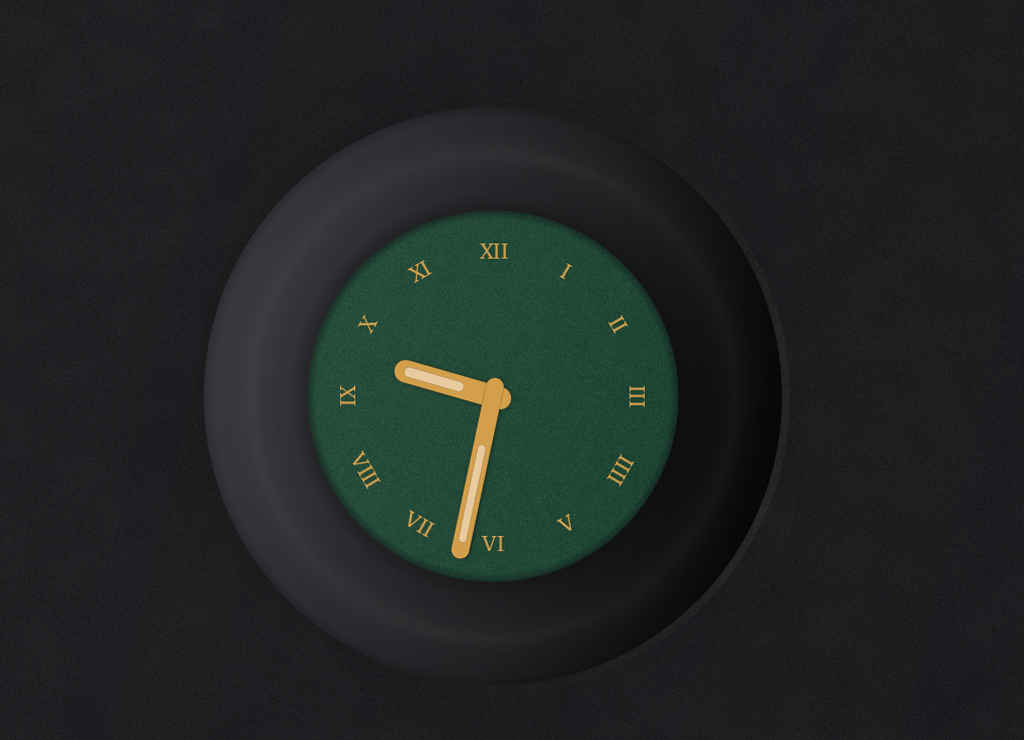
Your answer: **9:32**
